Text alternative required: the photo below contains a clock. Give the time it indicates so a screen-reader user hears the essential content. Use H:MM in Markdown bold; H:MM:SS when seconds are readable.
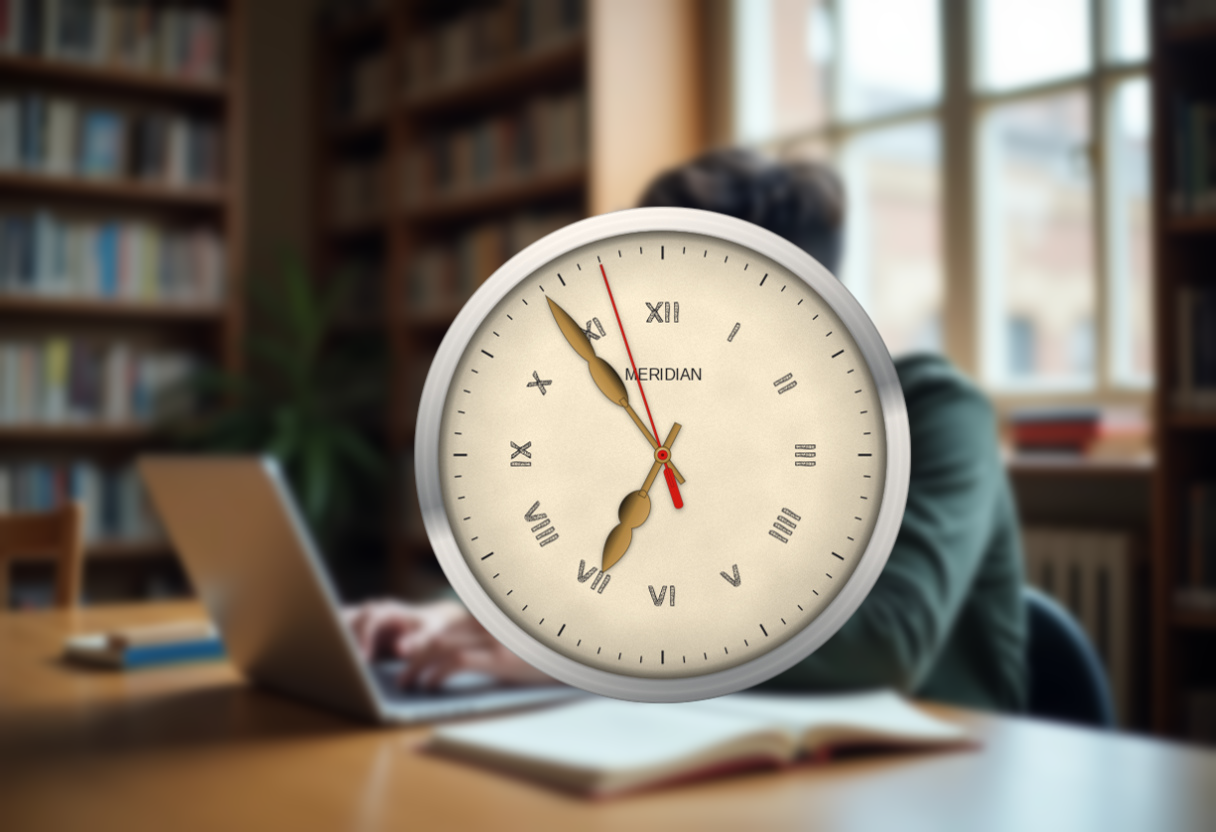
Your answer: **6:53:57**
